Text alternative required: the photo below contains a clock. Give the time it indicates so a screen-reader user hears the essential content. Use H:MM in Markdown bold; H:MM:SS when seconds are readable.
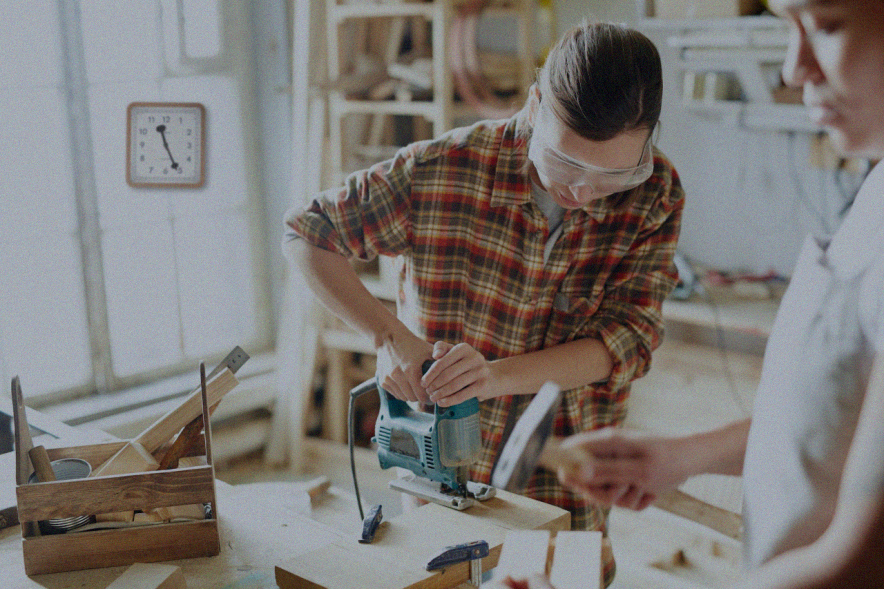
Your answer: **11:26**
